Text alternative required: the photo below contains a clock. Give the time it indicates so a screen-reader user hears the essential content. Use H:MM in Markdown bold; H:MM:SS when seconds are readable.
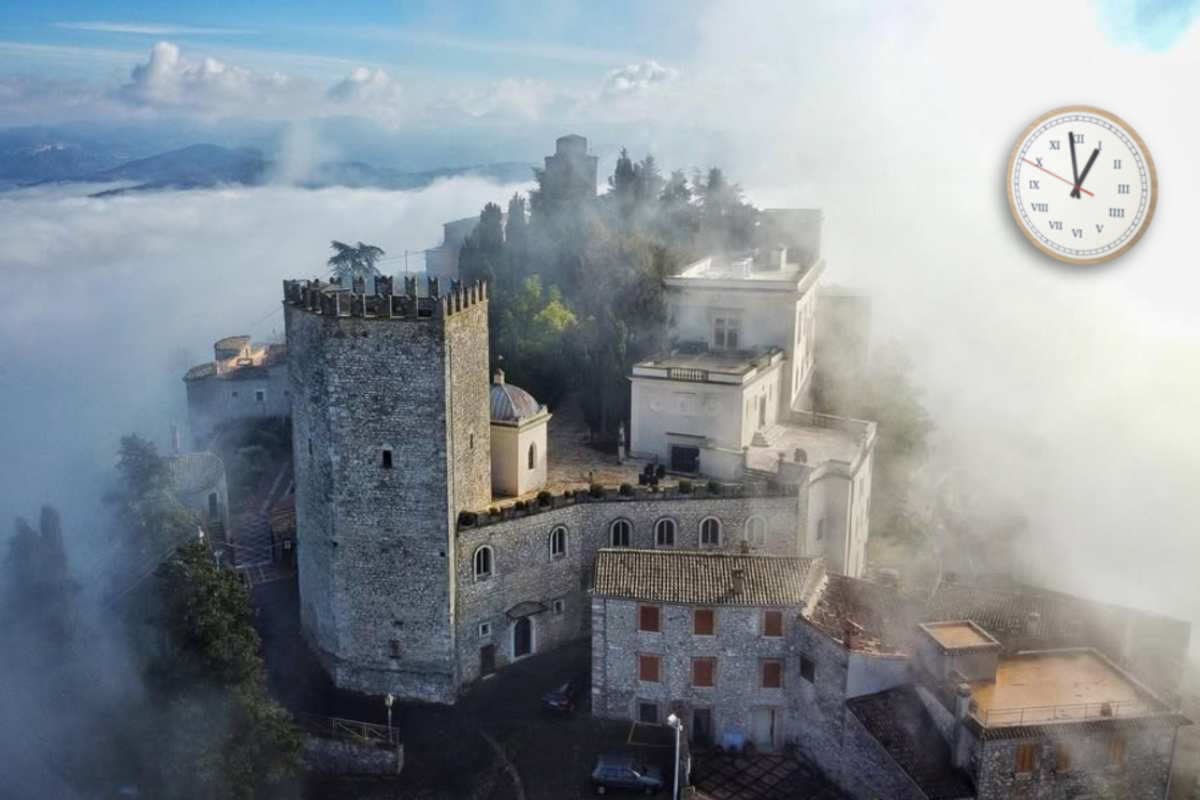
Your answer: **12:58:49**
